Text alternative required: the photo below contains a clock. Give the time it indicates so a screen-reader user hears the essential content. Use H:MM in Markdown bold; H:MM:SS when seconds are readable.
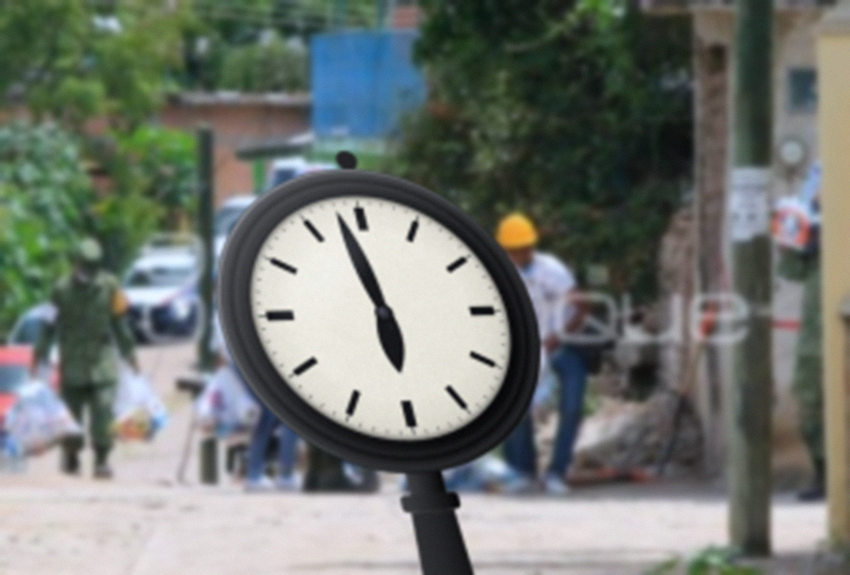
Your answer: **5:58**
